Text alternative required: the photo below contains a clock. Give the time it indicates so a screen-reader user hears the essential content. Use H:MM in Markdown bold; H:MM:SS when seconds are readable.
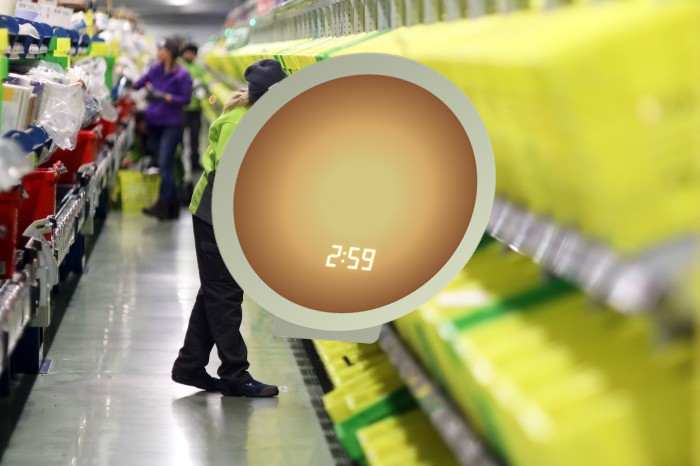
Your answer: **2:59**
